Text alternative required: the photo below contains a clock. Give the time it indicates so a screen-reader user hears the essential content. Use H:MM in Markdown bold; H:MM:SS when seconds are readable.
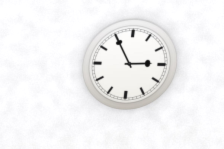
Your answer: **2:55**
